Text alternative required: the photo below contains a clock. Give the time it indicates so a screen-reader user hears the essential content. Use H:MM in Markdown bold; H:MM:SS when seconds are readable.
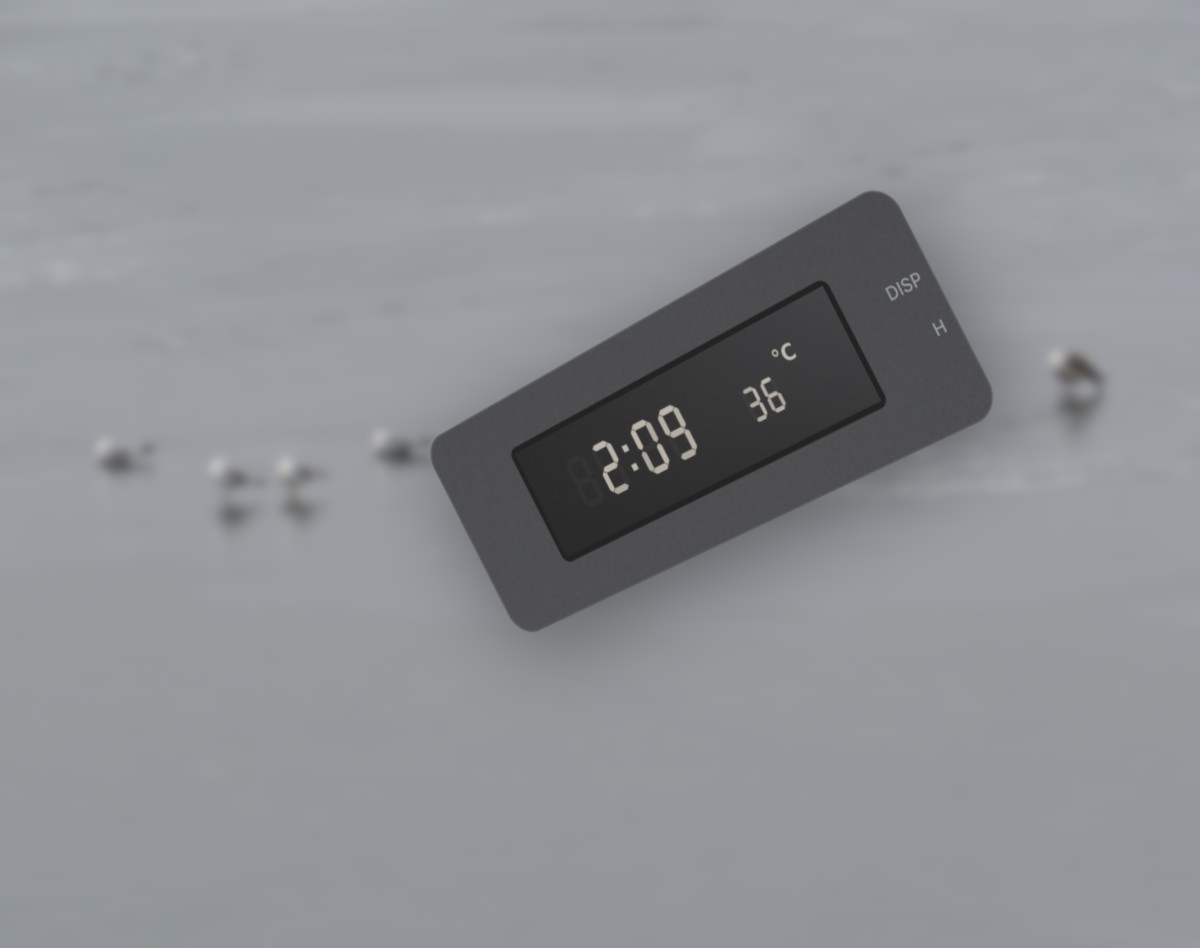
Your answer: **2:09**
